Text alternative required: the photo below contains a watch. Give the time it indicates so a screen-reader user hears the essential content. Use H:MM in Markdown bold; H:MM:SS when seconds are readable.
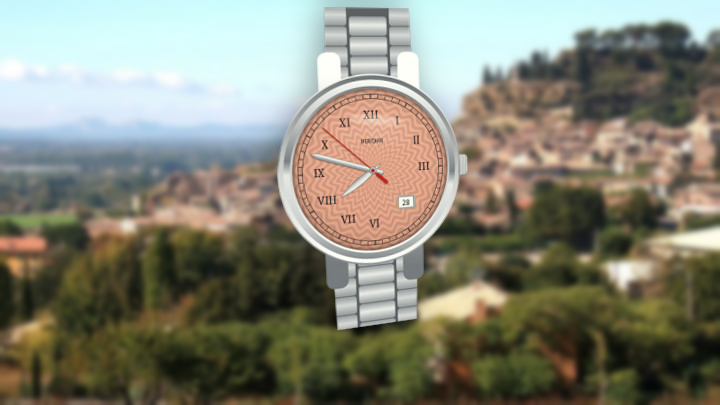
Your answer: **7:47:52**
